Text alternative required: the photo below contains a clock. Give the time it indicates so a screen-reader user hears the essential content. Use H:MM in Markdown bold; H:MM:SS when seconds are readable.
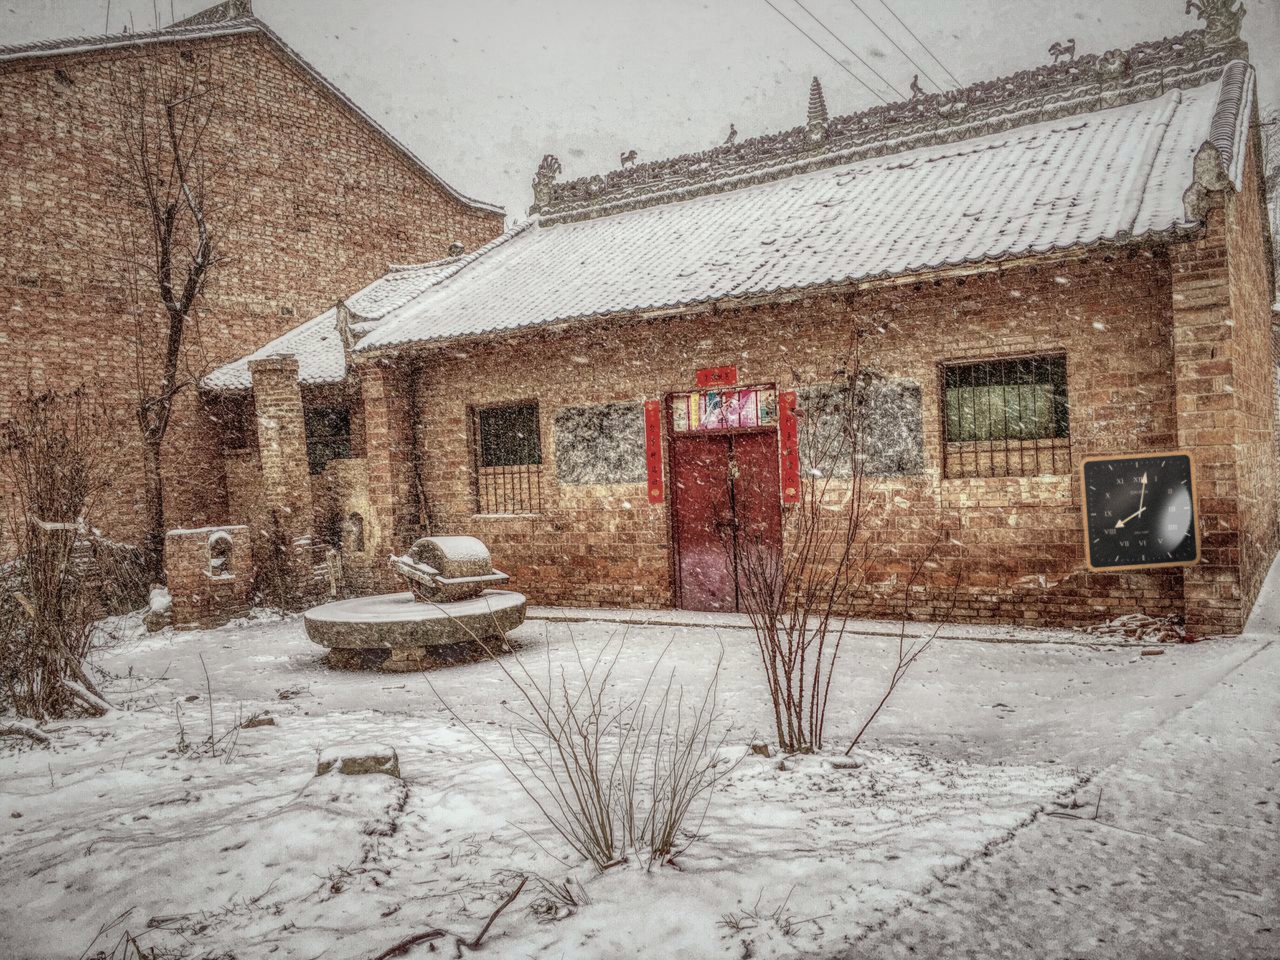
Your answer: **8:02**
